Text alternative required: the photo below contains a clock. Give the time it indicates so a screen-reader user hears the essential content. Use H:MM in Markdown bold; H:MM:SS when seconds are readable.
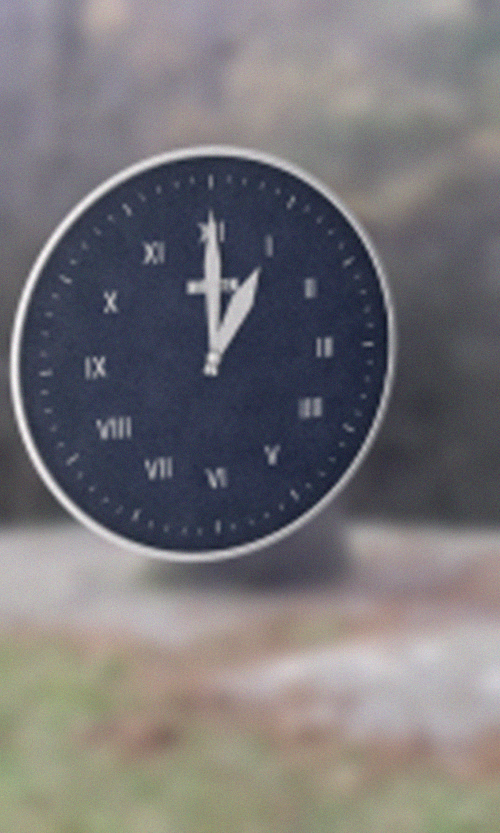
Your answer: **1:00**
